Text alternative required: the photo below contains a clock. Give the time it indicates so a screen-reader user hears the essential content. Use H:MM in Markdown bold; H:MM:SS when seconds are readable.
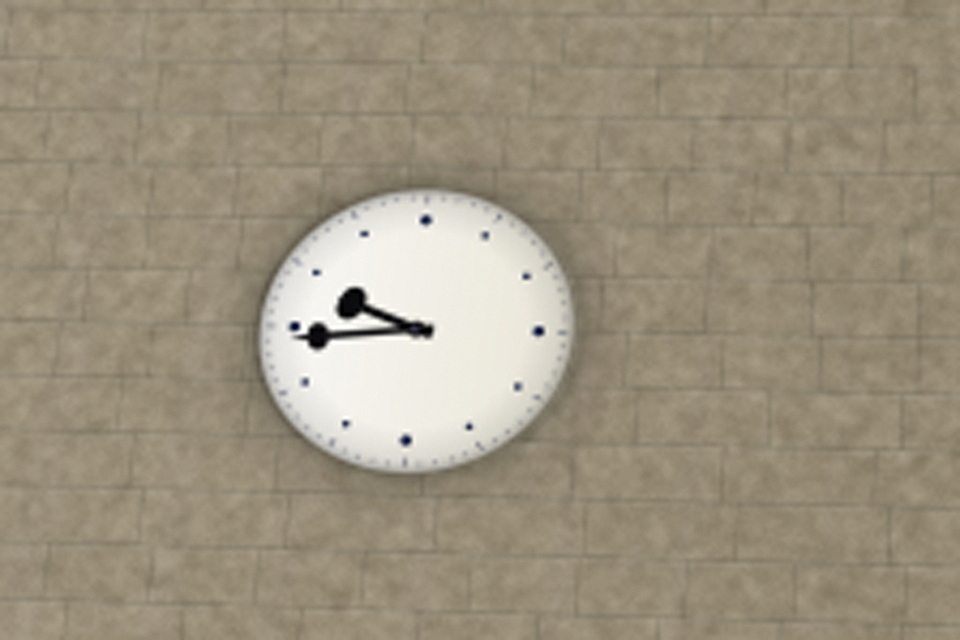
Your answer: **9:44**
